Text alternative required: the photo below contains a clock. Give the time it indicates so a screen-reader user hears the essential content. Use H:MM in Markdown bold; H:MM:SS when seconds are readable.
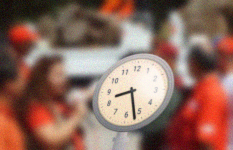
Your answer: **8:27**
